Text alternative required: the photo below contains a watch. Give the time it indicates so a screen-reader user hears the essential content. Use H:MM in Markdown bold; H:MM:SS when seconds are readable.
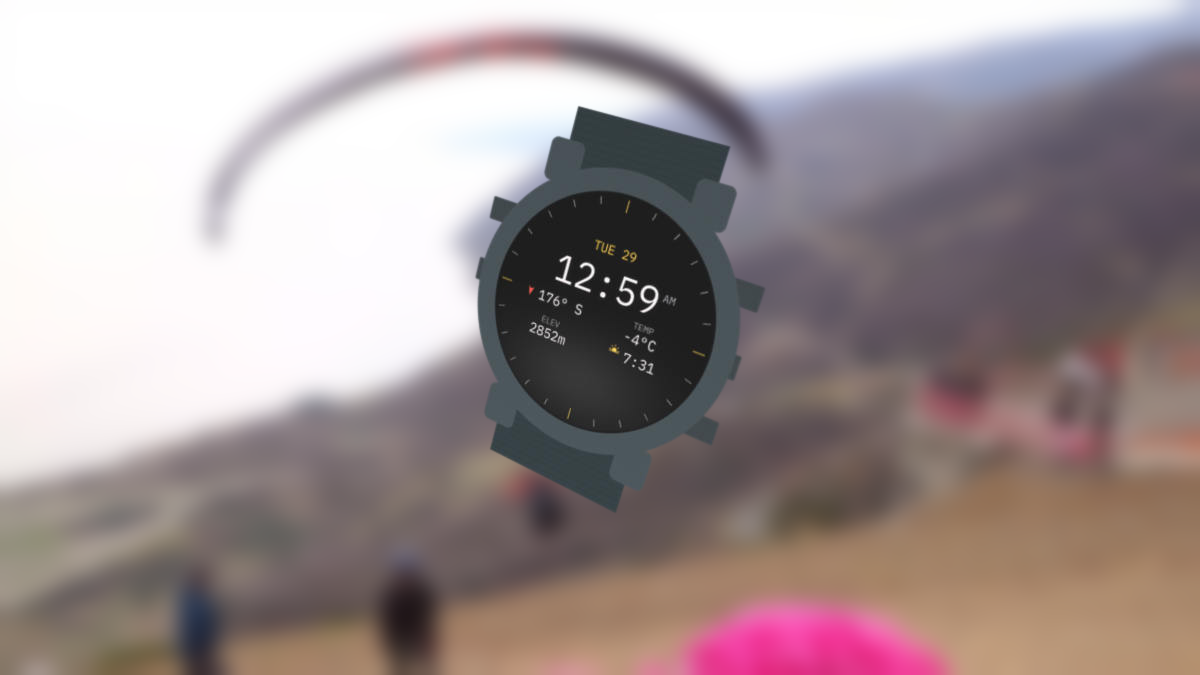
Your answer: **12:59**
